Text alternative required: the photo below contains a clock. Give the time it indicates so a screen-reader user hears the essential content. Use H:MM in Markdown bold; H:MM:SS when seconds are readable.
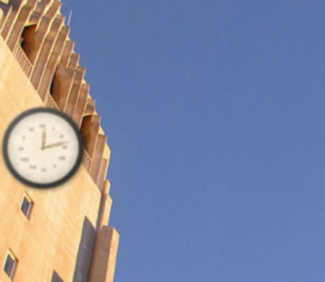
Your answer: **12:13**
